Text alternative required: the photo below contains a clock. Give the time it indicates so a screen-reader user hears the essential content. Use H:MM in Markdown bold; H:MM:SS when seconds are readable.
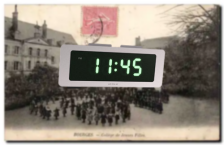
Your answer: **11:45**
